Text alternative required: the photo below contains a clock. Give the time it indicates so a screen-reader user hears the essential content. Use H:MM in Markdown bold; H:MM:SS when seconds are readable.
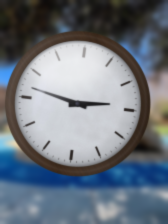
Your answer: **2:47**
